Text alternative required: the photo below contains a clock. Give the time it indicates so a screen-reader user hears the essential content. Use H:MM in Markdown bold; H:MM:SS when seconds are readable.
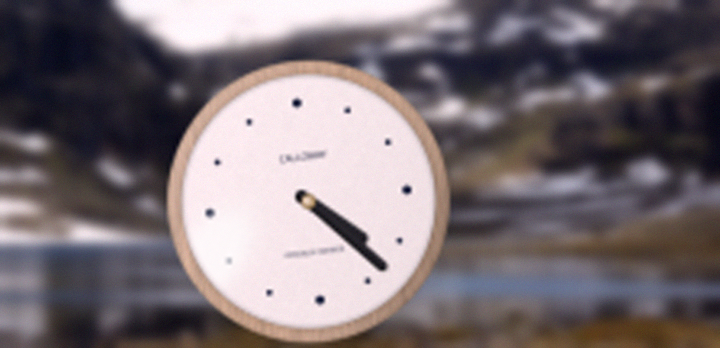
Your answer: **4:23**
